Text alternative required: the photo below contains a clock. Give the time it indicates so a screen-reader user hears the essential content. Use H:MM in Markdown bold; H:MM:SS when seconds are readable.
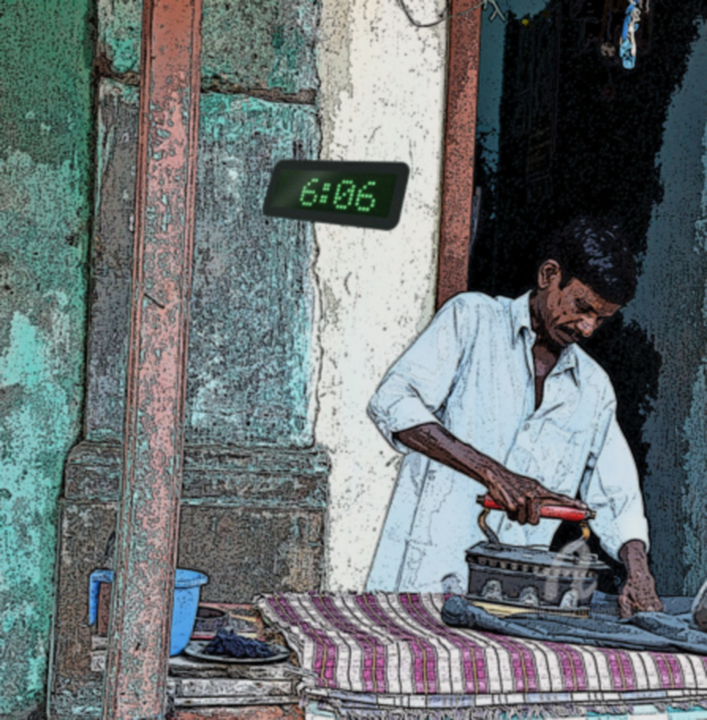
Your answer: **6:06**
